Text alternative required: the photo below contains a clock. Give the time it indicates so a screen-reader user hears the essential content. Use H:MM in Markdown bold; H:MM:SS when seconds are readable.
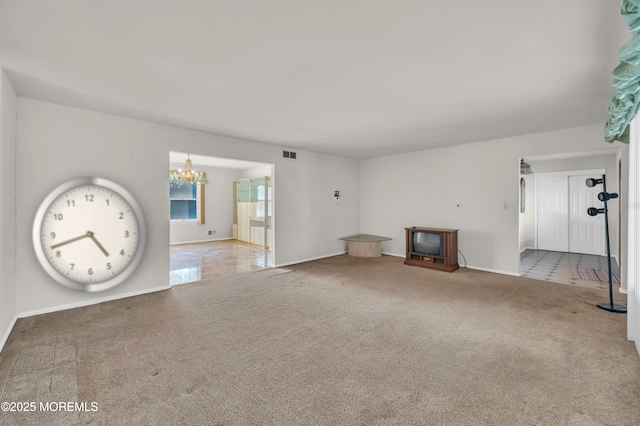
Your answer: **4:42**
